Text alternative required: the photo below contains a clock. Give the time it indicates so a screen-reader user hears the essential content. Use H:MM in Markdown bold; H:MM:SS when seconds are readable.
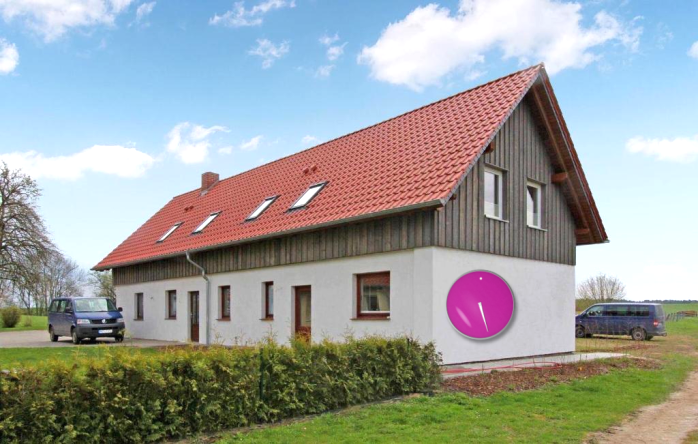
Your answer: **5:27**
